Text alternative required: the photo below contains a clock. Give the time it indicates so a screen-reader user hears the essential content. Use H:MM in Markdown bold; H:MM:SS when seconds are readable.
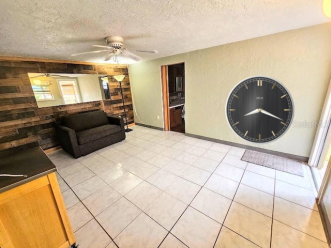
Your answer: **8:19**
